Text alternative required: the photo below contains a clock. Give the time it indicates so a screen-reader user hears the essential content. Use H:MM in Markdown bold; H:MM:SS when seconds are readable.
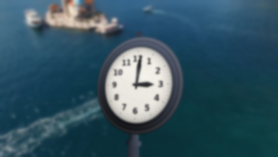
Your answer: **3:01**
